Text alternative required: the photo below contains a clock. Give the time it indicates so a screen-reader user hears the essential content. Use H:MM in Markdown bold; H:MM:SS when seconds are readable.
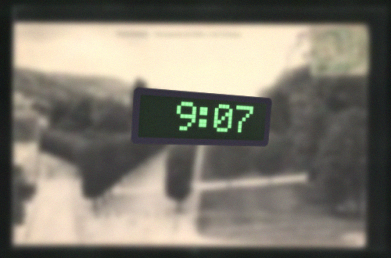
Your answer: **9:07**
